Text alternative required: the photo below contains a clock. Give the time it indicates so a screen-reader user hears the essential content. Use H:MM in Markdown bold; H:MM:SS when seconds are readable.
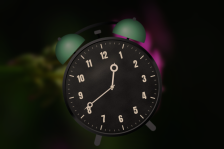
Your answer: **12:41**
